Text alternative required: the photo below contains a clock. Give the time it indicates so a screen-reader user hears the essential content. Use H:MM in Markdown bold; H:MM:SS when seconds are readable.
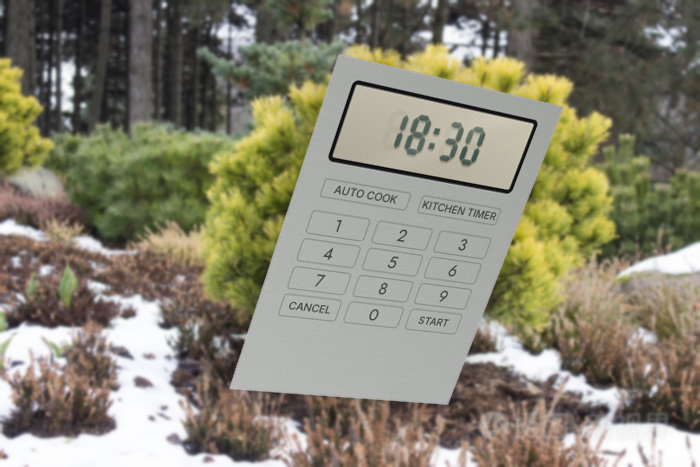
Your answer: **18:30**
